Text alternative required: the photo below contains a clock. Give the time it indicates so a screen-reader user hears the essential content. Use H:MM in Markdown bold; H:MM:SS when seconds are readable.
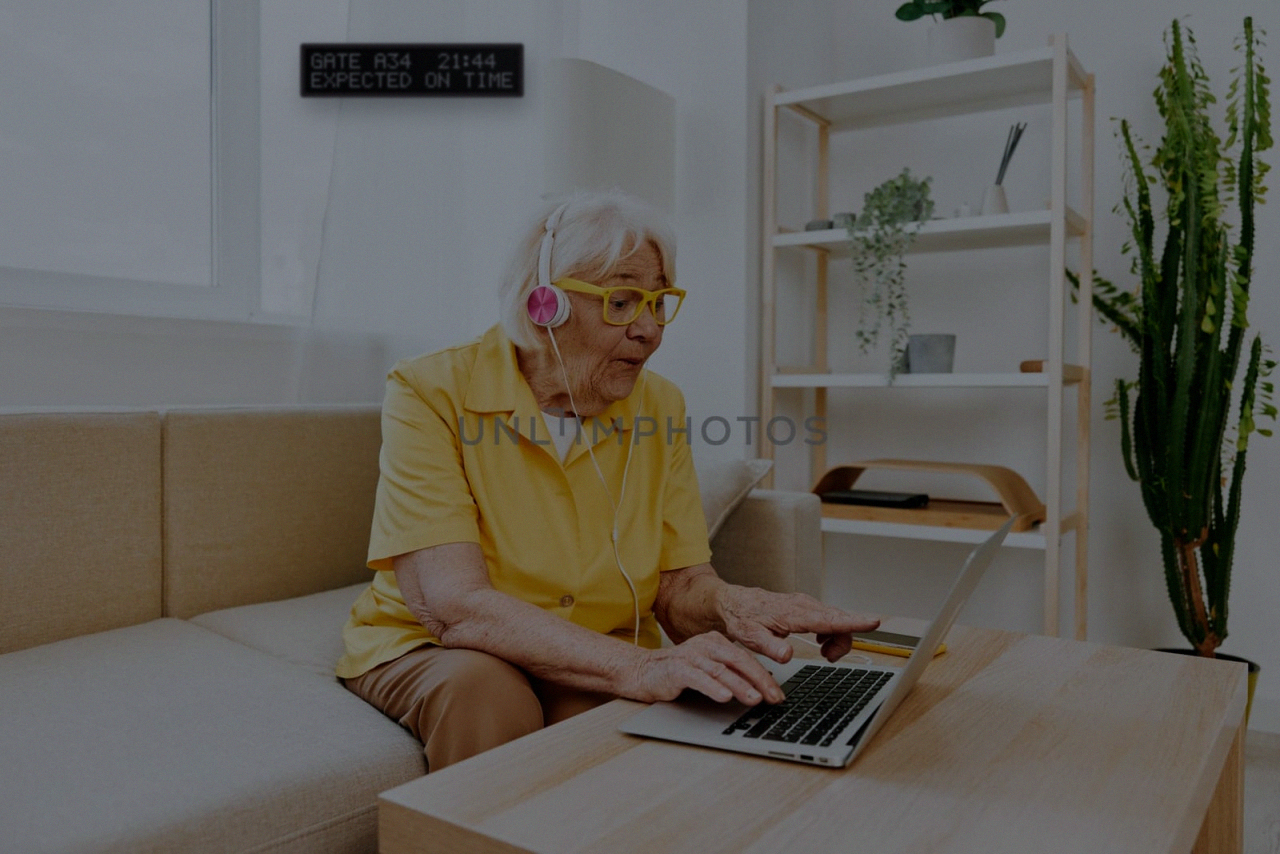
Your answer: **21:44**
